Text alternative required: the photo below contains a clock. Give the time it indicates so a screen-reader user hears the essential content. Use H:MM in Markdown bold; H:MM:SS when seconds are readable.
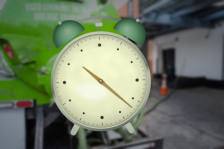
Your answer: **10:22**
